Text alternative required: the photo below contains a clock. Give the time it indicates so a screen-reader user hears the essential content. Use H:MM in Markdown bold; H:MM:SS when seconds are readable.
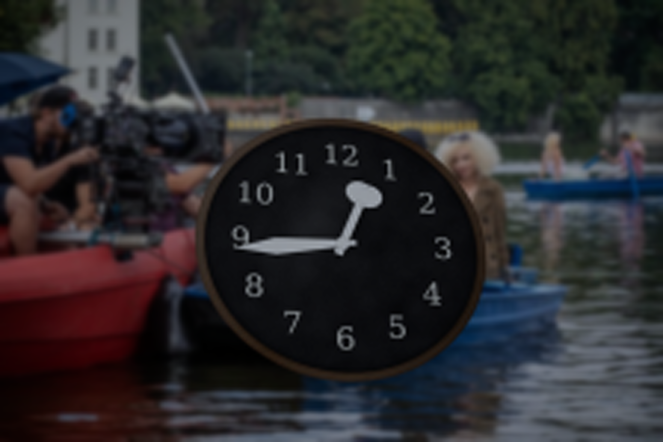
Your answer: **12:44**
